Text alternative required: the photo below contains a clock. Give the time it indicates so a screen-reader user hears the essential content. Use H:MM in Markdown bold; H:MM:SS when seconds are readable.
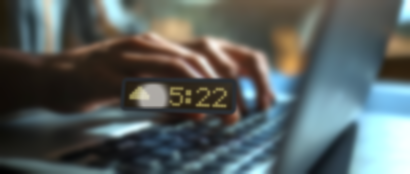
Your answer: **5:22**
